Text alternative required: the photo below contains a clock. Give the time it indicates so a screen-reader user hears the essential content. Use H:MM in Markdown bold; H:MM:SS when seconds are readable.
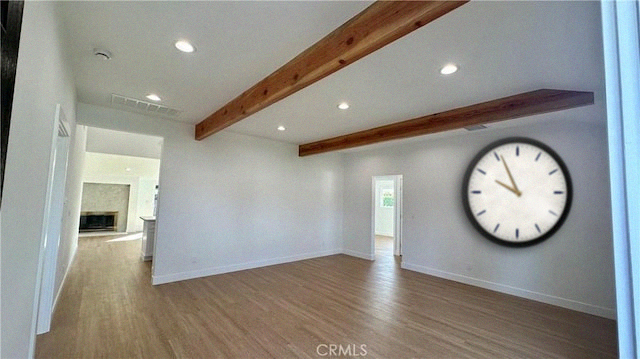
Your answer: **9:56**
